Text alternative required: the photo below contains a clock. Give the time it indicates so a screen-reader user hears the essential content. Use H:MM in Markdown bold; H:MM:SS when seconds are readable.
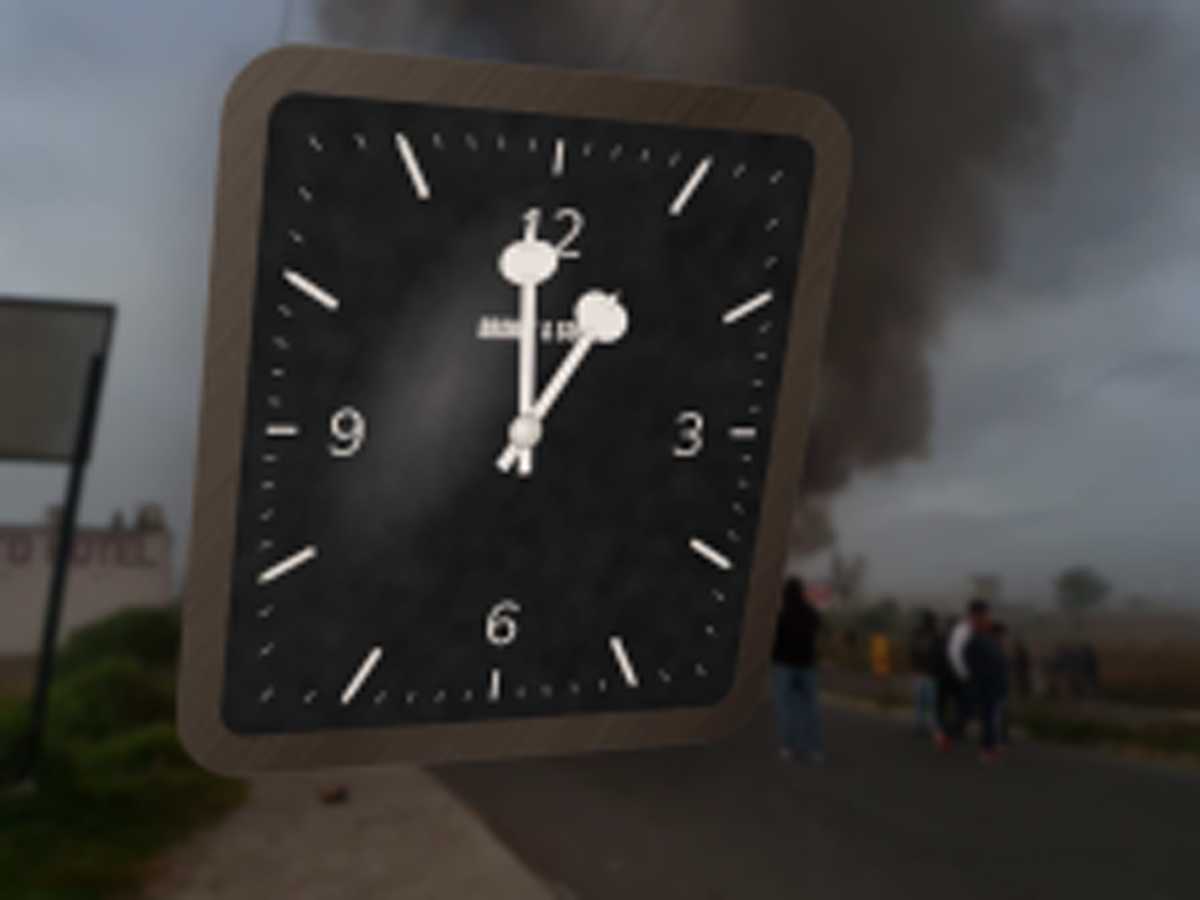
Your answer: **12:59**
